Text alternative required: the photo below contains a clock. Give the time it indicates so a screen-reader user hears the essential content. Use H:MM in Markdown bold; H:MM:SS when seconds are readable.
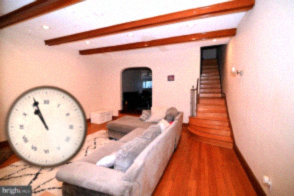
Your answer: **10:56**
